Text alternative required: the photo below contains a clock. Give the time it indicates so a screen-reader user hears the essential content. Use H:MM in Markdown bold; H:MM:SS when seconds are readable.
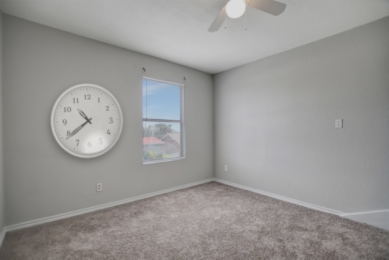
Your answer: **10:39**
